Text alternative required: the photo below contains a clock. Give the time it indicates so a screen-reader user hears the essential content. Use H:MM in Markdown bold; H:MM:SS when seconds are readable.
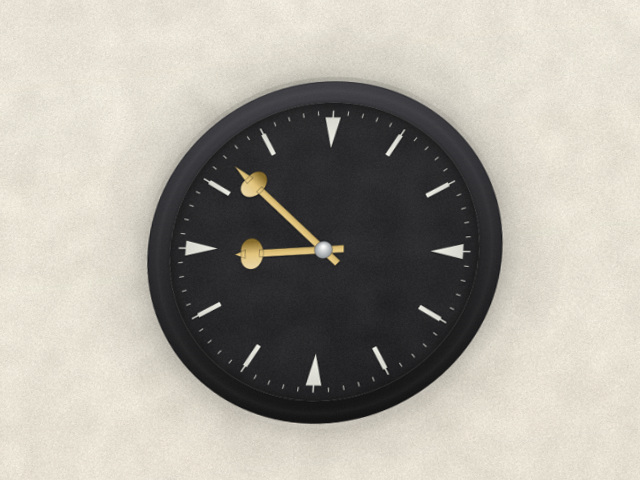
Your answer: **8:52**
